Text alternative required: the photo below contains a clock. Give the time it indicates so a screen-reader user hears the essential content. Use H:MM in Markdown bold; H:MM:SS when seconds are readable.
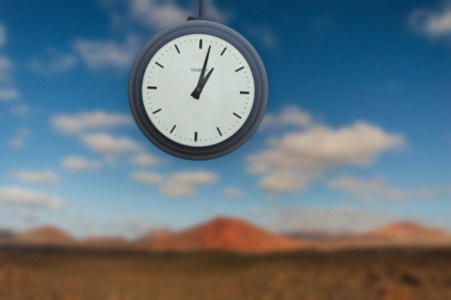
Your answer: **1:02**
